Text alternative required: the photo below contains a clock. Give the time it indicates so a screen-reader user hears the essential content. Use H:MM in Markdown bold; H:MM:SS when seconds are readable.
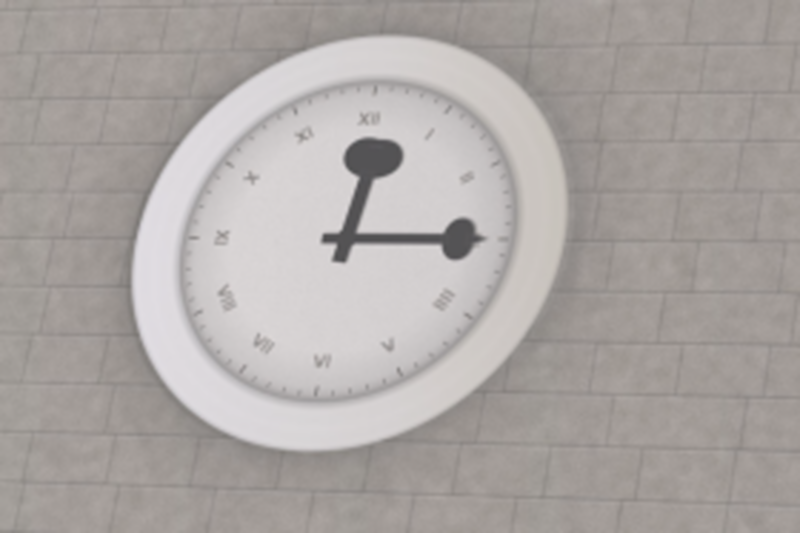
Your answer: **12:15**
